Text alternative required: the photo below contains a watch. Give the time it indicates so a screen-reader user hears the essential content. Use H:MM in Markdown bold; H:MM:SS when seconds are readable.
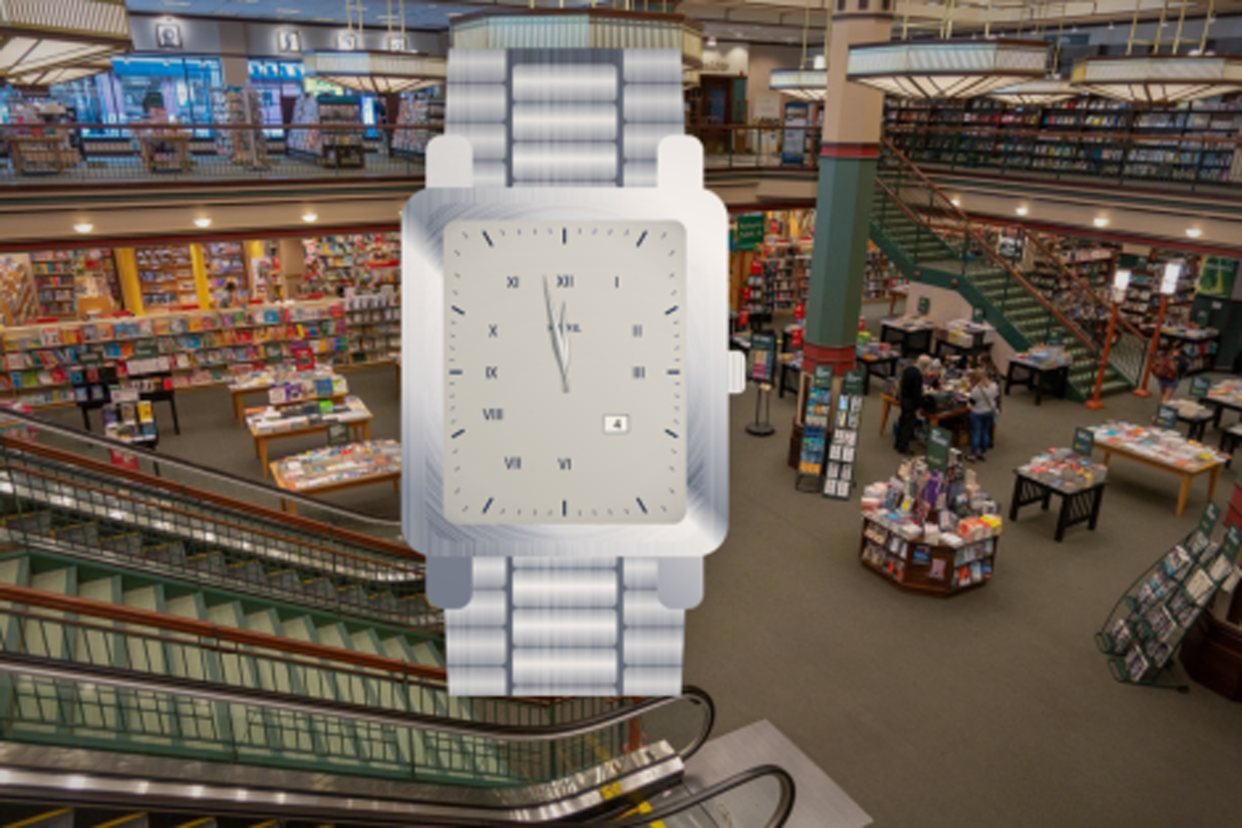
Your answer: **11:58**
